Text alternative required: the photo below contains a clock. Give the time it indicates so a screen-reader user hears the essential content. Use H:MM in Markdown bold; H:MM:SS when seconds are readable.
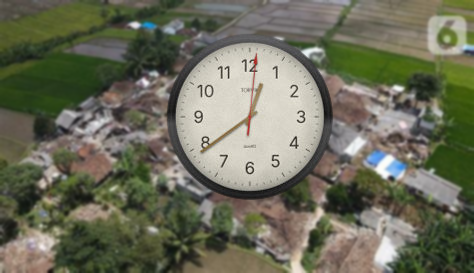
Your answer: **12:39:01**
